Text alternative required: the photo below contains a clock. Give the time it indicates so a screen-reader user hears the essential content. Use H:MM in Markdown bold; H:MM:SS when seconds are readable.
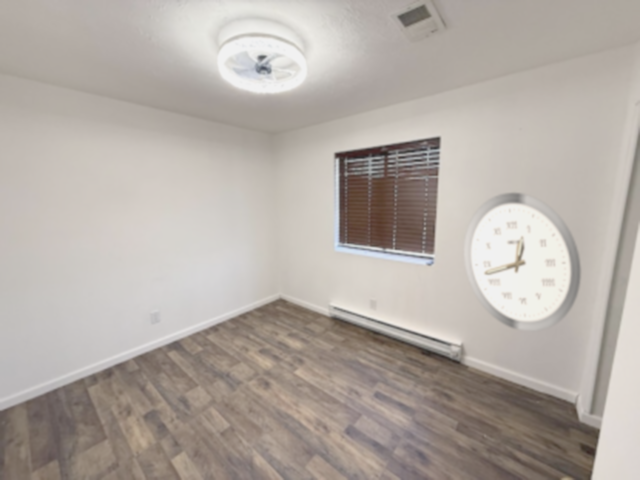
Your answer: **12:43**
